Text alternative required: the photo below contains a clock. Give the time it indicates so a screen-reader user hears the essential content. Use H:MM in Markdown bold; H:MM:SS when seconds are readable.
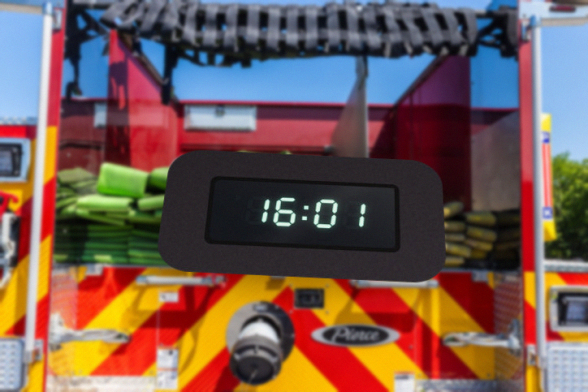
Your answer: **16:01**
